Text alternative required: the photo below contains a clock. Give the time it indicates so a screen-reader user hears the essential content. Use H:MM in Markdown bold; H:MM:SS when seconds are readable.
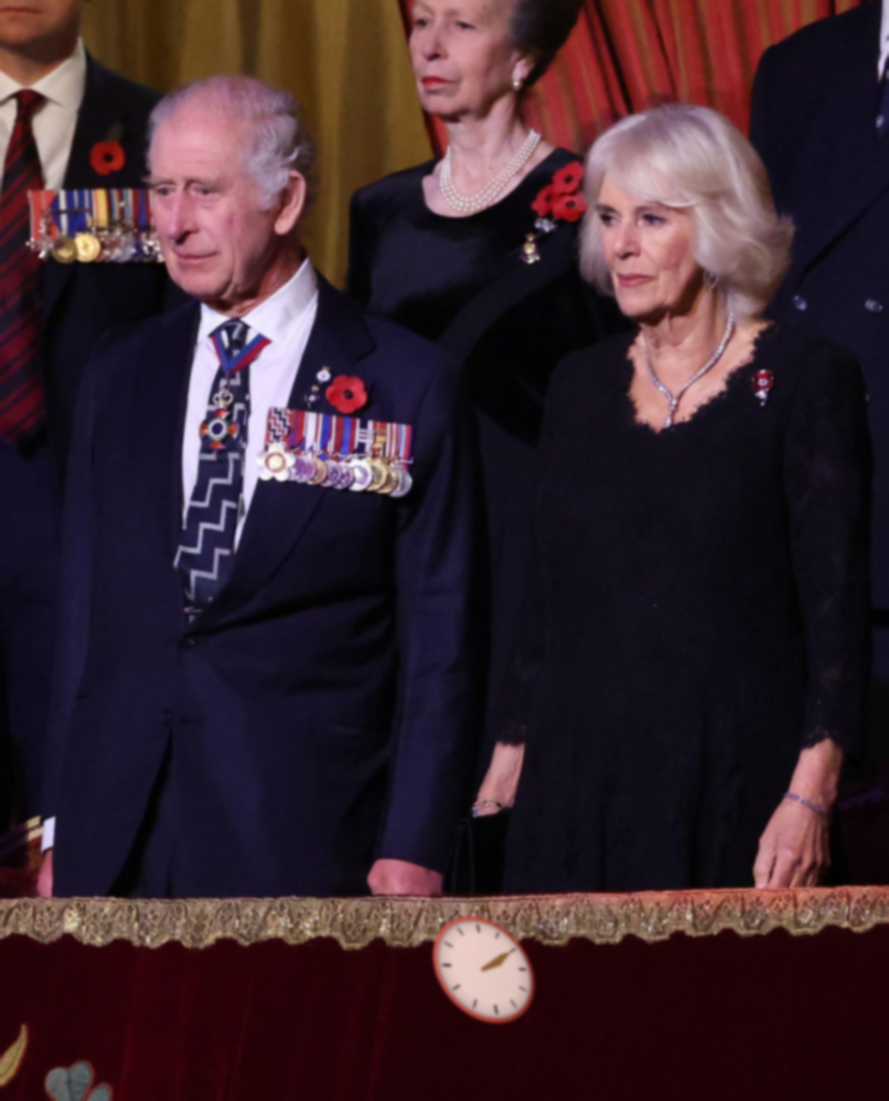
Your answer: **2:10**
